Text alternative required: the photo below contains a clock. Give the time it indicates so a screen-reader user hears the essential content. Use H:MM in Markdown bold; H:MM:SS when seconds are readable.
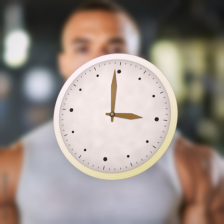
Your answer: **2:59**
